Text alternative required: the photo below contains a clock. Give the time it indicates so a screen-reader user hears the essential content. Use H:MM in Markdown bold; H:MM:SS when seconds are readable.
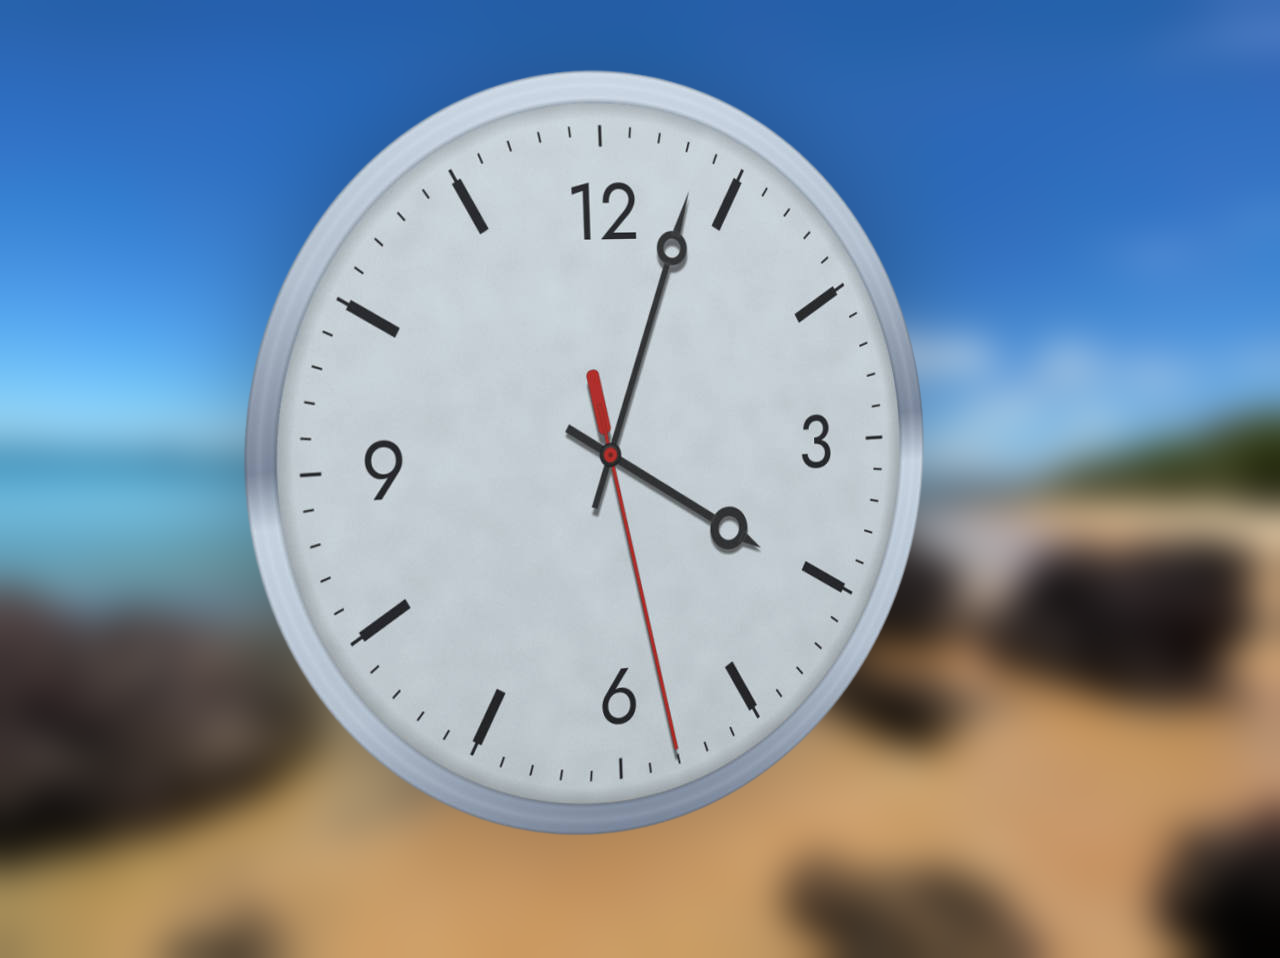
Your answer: **4:03:28**
